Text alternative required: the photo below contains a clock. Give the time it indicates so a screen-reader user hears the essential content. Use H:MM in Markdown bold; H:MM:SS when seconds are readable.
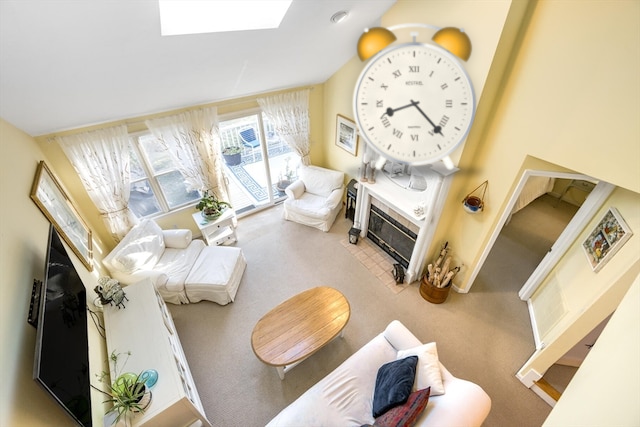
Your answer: **8:23**
